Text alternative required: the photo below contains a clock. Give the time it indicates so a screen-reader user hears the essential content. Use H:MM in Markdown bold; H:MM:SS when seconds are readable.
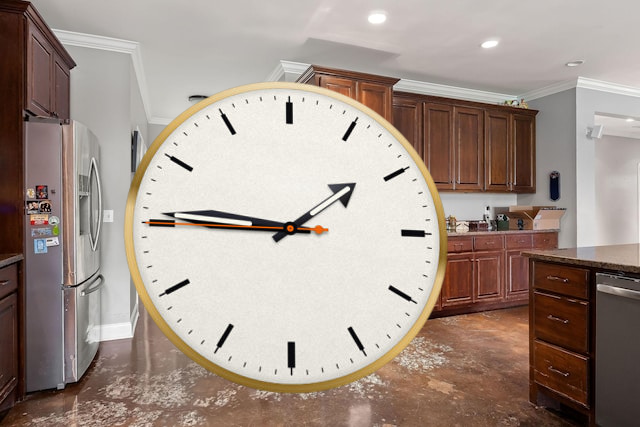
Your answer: **1:45:45**
